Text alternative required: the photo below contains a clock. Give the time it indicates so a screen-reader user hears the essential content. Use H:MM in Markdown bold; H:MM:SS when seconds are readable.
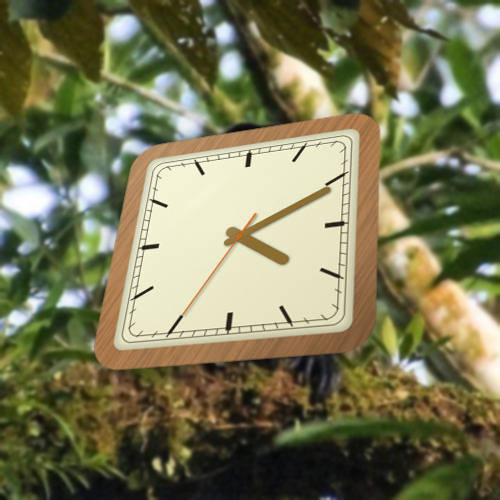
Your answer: **4:10:35**
